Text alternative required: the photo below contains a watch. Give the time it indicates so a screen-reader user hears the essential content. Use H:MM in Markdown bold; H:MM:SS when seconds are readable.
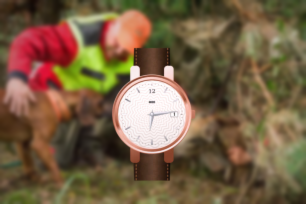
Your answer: **6:14**
